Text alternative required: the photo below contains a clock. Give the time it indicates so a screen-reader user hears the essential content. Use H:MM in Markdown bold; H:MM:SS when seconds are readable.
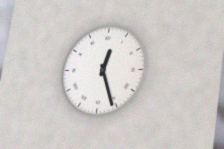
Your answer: **12:26**
